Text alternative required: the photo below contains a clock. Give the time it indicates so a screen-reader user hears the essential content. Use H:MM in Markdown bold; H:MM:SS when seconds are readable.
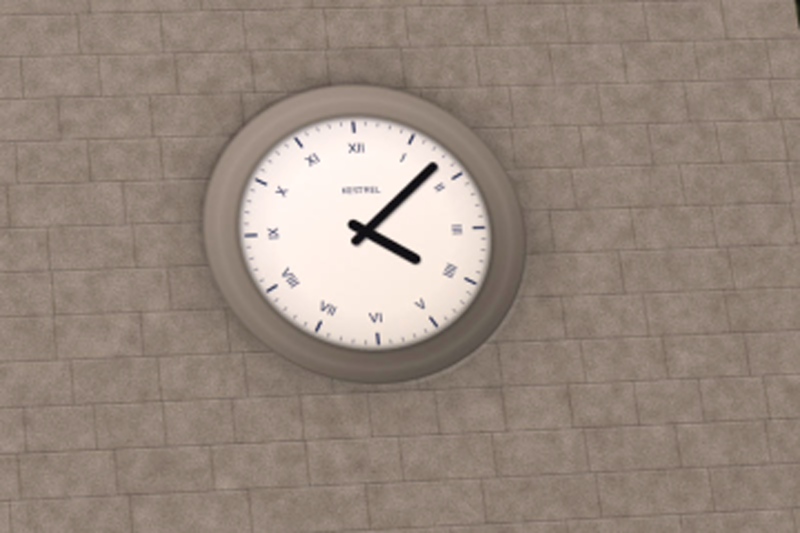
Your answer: **4:08**
